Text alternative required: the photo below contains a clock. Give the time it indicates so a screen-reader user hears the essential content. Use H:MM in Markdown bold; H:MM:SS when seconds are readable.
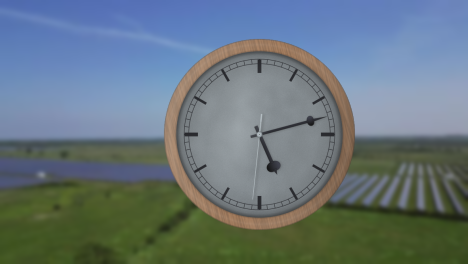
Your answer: **5:12:31**
